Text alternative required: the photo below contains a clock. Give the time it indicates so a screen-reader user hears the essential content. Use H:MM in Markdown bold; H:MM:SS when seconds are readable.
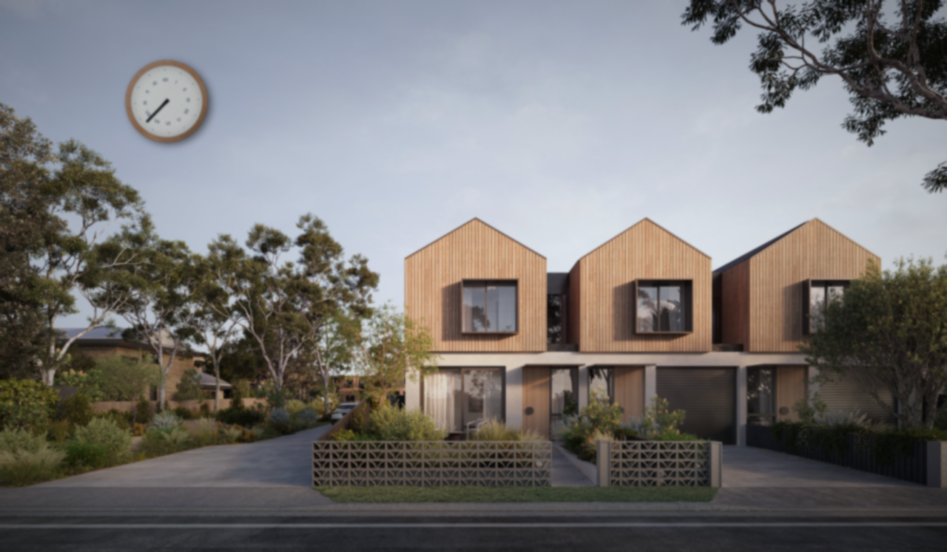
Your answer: **7:38**
